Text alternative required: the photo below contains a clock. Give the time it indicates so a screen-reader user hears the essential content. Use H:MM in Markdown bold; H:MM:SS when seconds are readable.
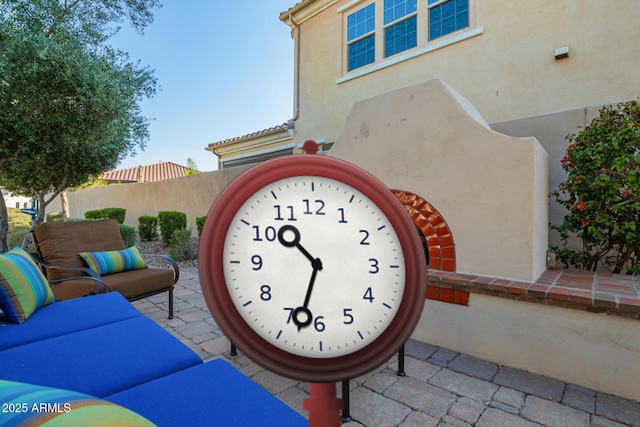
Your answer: **10:33**
